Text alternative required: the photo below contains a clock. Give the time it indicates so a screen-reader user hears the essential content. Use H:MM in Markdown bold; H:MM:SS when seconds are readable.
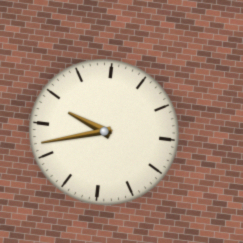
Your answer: **9:42**
